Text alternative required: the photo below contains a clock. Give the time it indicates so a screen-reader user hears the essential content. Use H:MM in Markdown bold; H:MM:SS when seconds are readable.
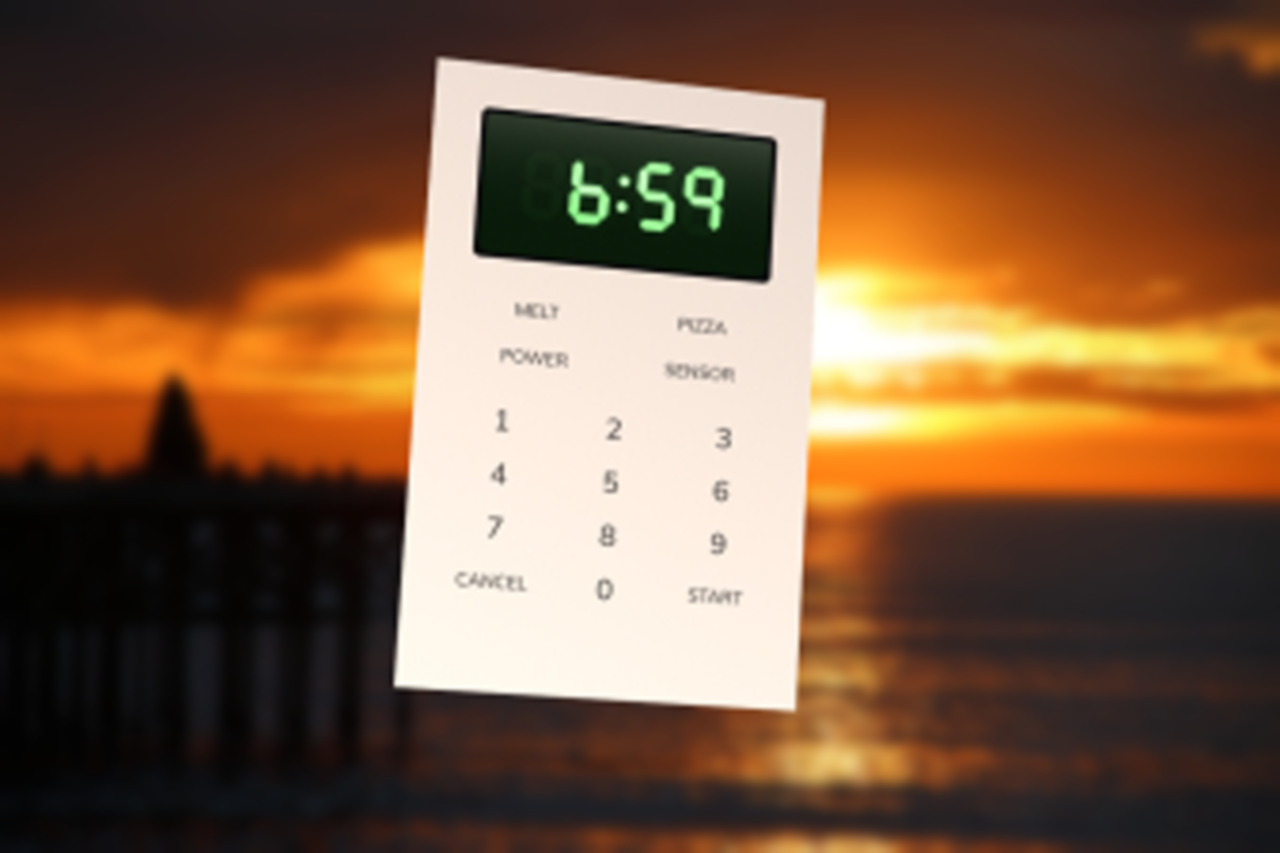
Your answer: **6:59**
